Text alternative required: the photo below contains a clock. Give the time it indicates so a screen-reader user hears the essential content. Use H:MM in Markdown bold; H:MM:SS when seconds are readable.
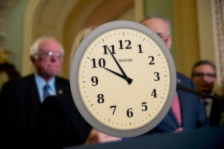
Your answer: **9:55**
